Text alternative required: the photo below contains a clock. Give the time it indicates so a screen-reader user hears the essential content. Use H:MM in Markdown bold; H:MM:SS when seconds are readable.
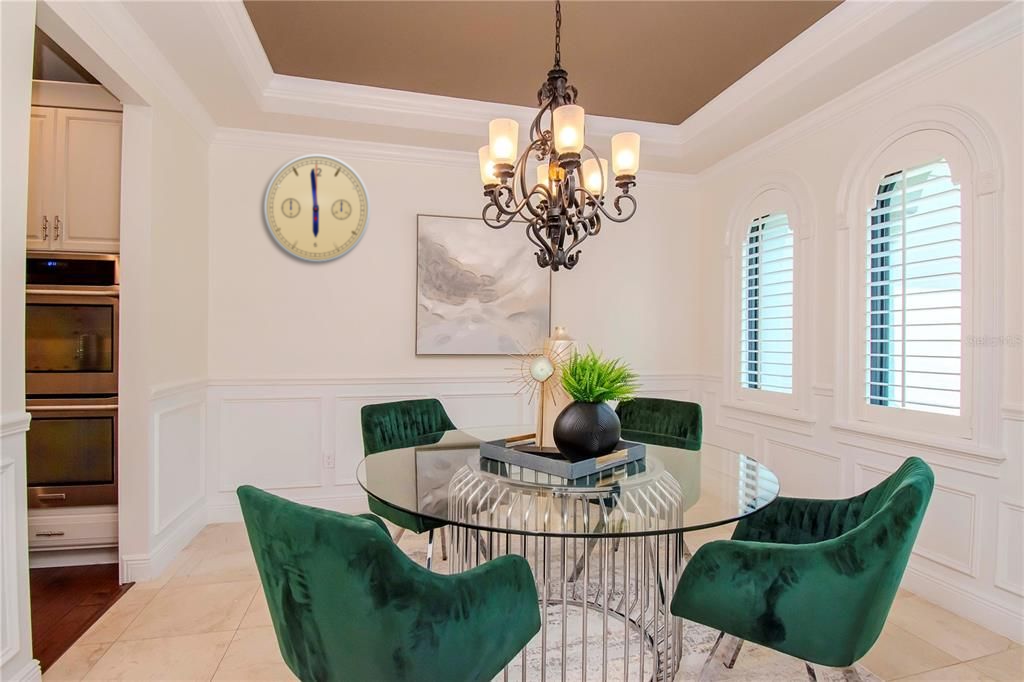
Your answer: **5:59**
